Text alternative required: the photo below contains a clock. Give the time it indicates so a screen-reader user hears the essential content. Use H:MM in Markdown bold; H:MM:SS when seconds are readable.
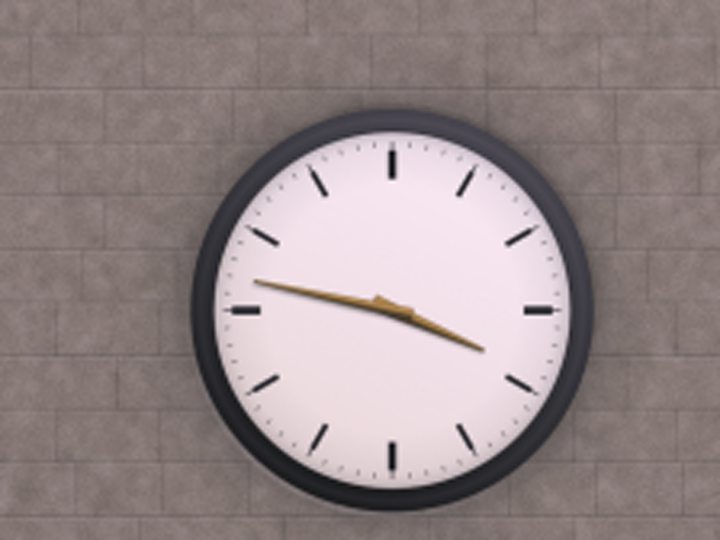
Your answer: **3:47**
